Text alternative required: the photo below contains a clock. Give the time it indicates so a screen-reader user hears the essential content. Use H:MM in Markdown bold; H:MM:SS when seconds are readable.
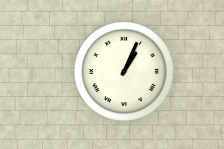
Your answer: **1:04**
